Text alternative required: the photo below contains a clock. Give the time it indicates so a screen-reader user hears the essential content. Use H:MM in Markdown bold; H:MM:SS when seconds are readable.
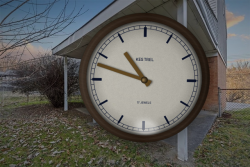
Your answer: **10:48**
